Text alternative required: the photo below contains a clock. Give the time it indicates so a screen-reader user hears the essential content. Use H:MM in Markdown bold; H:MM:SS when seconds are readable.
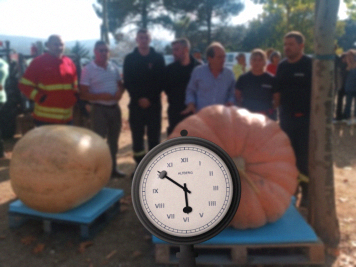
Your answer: **5:51**
